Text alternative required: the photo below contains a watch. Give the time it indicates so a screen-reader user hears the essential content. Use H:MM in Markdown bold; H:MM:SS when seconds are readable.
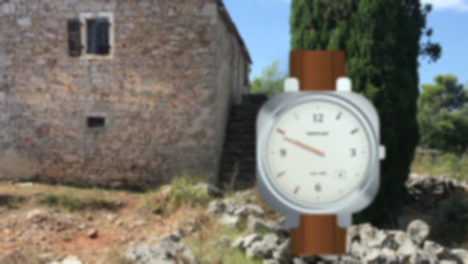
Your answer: **9:49**
